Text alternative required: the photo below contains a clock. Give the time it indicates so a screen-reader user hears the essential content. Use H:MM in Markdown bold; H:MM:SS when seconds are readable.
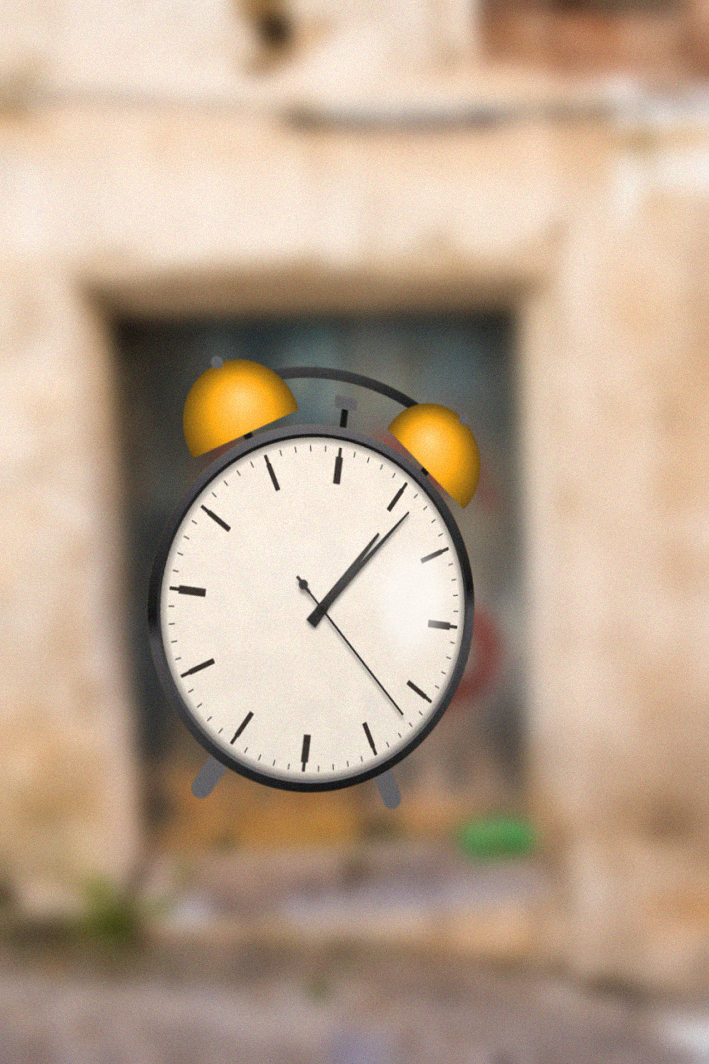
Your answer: **1:06:22**
